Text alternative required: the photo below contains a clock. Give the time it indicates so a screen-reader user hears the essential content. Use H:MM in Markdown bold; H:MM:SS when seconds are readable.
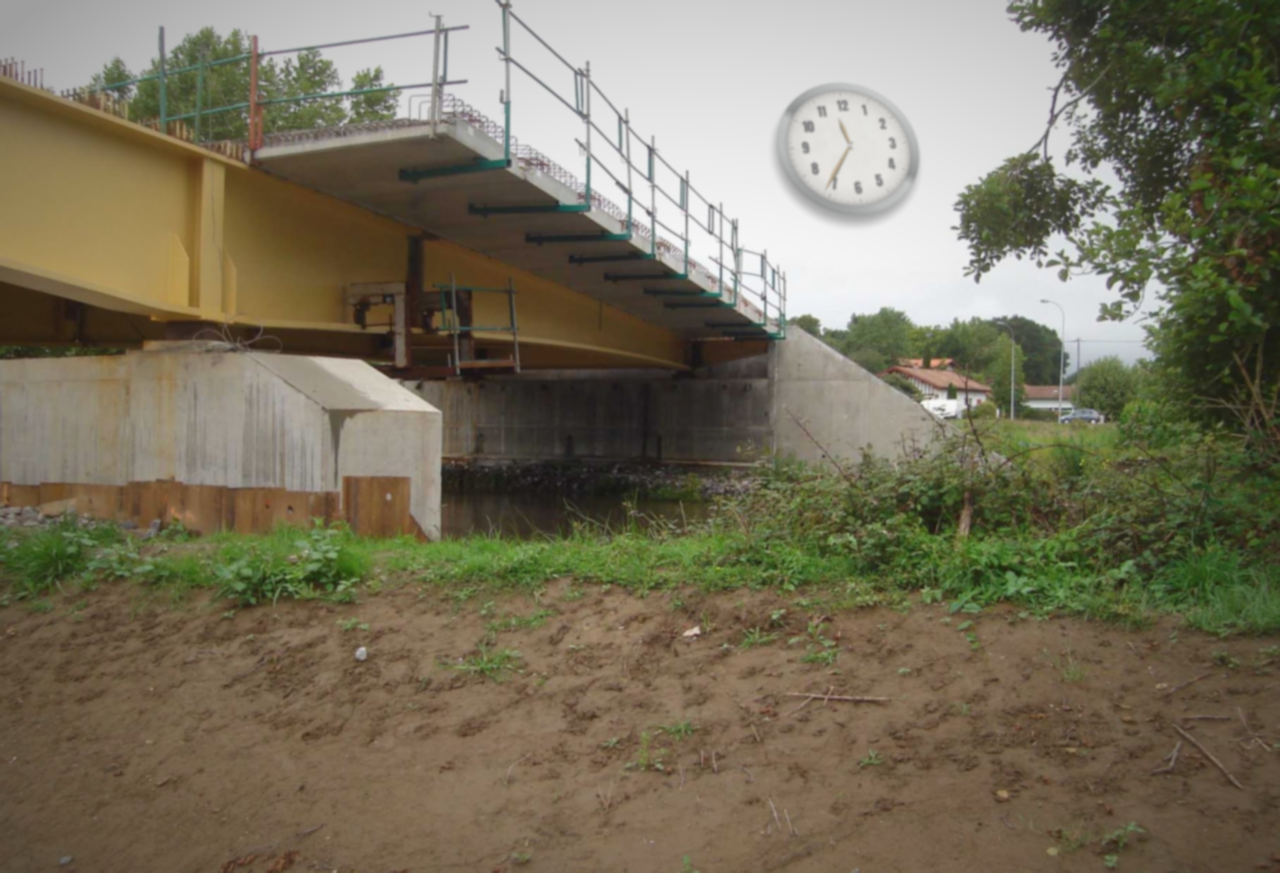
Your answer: **11:36**
